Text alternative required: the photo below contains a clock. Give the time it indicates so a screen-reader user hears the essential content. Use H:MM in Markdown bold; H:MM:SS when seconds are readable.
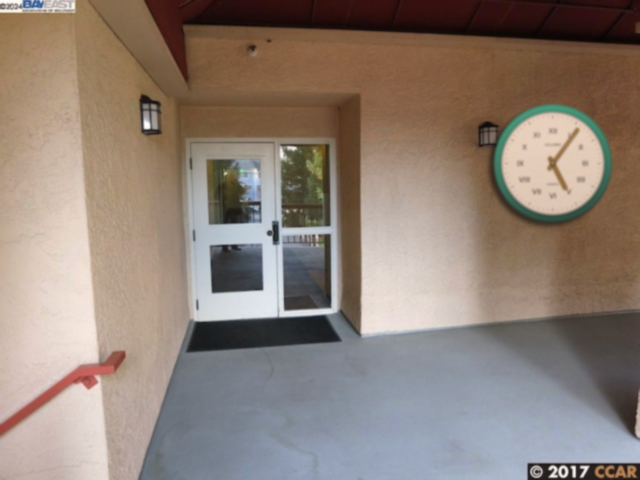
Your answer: **5:06**
